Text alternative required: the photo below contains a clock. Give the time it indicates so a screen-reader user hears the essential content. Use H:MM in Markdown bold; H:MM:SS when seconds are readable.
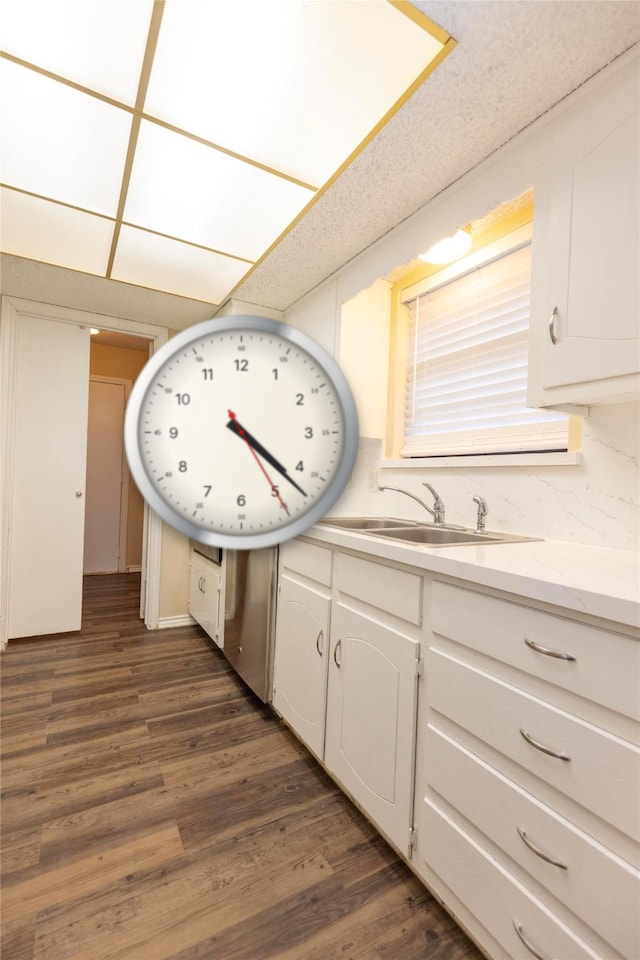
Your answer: **4:22:25**
